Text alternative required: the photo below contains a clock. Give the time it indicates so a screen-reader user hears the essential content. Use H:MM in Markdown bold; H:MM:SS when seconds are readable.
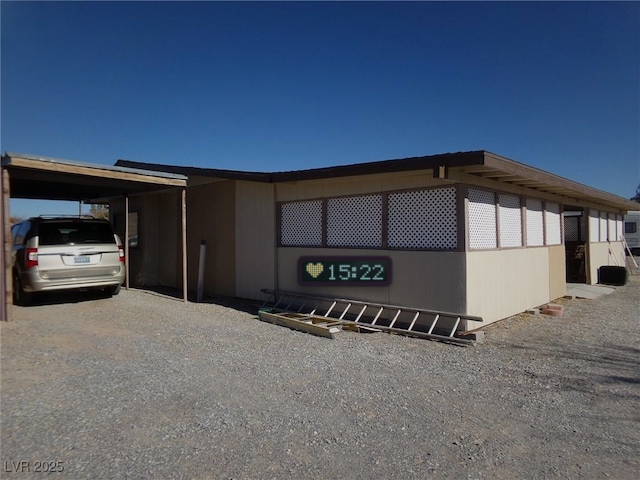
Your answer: **15:22**
